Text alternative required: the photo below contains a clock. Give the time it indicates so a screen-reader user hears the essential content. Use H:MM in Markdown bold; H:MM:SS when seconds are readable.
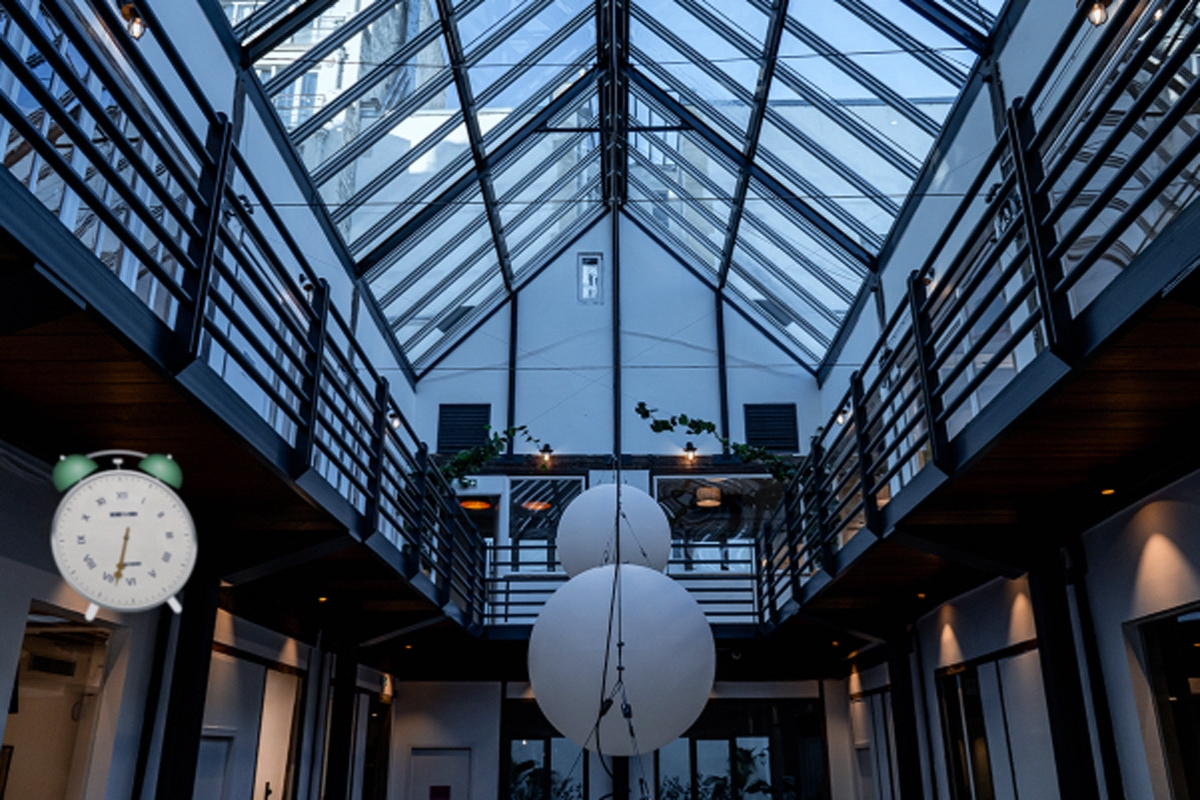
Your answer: **6:33**
